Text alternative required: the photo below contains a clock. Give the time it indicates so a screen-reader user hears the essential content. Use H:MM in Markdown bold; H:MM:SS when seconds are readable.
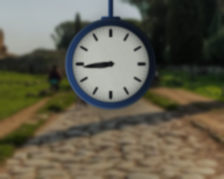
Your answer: **8:44**
